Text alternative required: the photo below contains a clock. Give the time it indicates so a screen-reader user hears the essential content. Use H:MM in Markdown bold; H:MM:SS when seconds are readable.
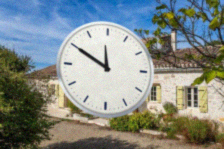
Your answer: **11:50**
